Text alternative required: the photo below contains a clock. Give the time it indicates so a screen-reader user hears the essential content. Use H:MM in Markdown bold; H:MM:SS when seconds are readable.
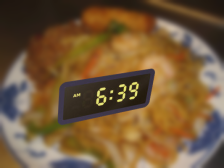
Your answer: **6:39**
